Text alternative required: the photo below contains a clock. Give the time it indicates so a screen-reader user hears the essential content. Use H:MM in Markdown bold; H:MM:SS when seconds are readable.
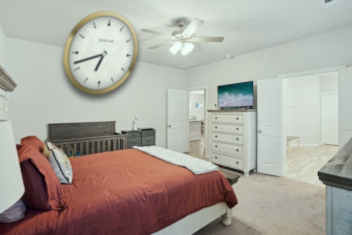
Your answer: **6:42**
